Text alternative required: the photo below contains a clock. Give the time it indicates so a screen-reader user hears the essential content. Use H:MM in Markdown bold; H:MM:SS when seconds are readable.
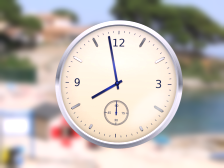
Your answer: **7:58**
